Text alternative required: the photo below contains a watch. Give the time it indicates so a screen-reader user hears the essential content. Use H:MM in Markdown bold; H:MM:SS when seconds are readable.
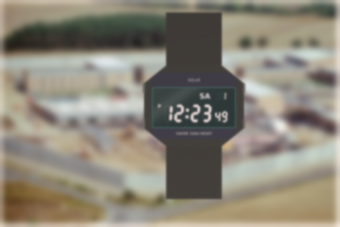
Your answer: **12:23:49**
